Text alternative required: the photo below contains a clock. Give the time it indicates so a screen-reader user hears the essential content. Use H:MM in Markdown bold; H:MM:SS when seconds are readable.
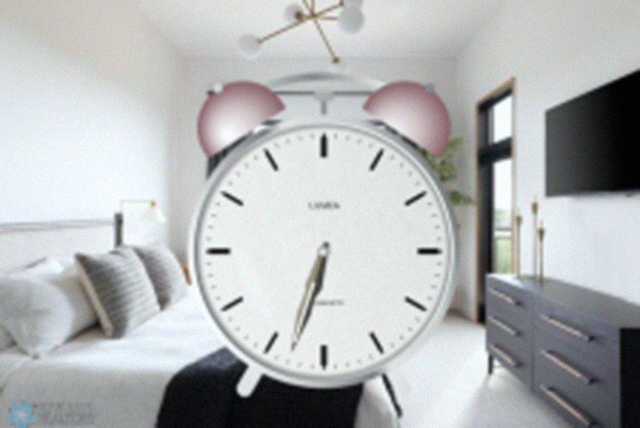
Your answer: **6:33**
